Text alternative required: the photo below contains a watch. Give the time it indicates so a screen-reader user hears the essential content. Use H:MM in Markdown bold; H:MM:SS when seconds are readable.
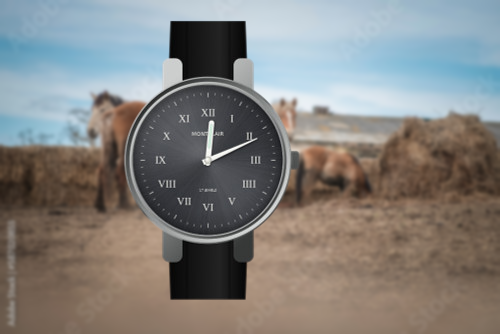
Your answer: **12:11**
